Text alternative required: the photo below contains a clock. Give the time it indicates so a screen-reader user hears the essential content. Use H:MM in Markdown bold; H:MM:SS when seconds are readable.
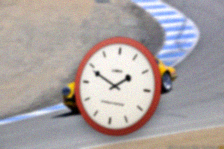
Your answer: **1:49**
